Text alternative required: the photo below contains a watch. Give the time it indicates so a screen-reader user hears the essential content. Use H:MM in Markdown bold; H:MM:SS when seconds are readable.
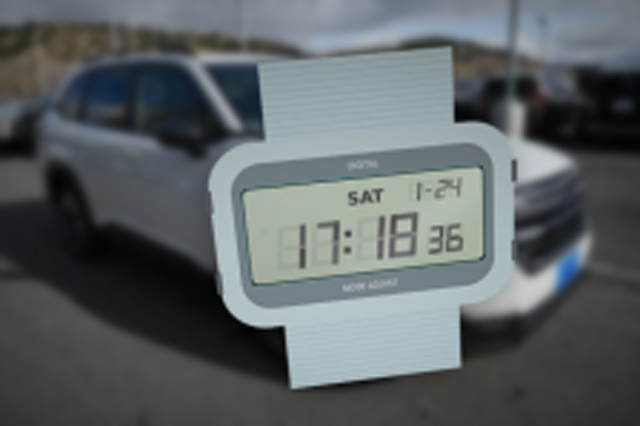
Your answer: **17:18:36**
